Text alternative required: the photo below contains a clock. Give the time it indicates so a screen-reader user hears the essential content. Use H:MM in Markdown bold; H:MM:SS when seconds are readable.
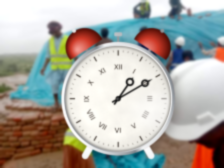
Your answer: **1:10**
